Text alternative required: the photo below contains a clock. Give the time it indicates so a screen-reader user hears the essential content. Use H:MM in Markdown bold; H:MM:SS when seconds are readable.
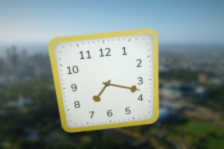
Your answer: **7:18**
